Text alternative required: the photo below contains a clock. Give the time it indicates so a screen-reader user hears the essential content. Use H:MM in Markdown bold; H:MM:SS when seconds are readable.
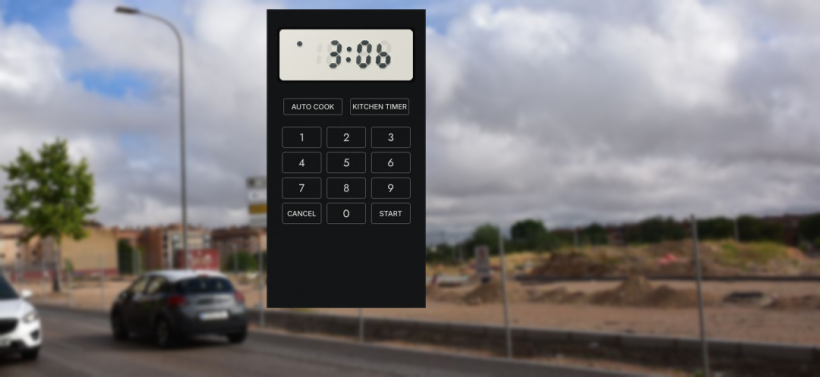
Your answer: **3:06**
